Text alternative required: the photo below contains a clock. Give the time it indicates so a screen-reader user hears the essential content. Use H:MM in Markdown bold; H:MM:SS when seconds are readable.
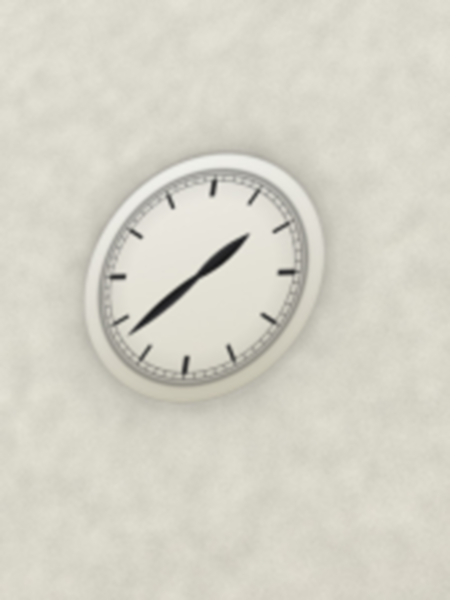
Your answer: **1:38**
